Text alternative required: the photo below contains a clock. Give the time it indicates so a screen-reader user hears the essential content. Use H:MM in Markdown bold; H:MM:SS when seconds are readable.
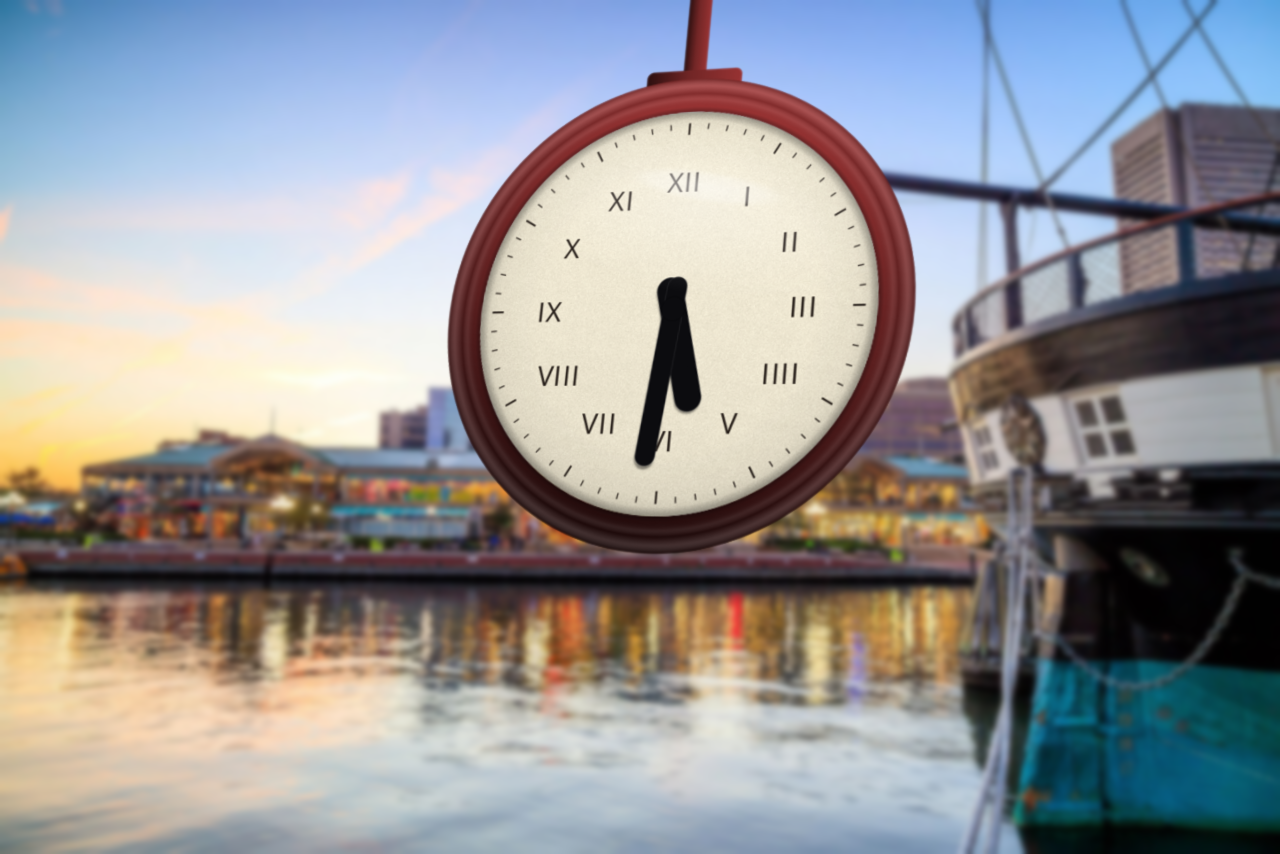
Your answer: **5:31**
